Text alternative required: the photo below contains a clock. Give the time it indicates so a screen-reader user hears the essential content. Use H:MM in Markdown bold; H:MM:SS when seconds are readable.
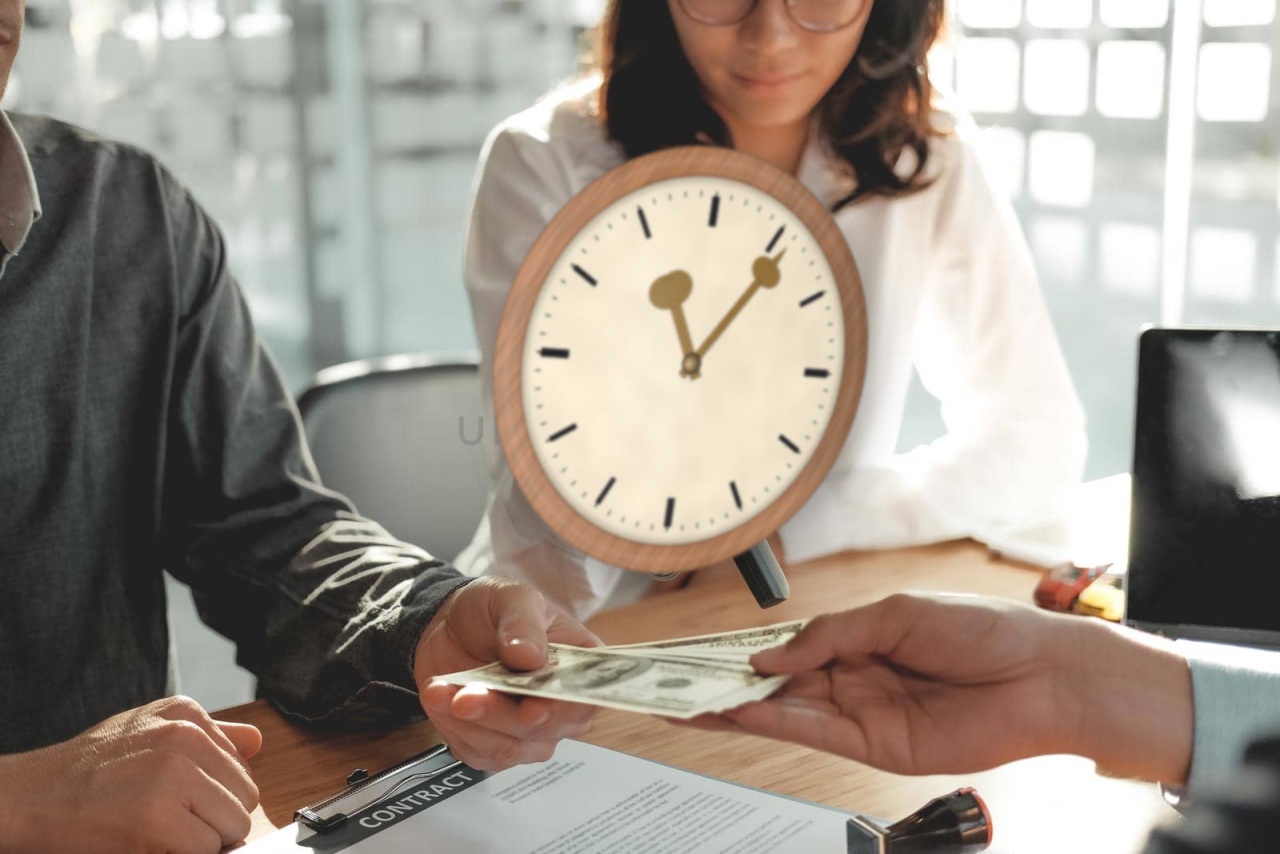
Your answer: **11:06**
